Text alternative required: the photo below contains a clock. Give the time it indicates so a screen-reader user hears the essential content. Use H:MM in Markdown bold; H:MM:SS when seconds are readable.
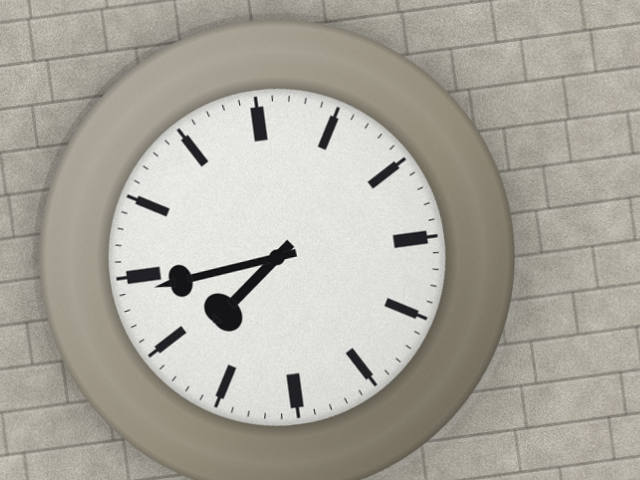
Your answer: **7:44**
